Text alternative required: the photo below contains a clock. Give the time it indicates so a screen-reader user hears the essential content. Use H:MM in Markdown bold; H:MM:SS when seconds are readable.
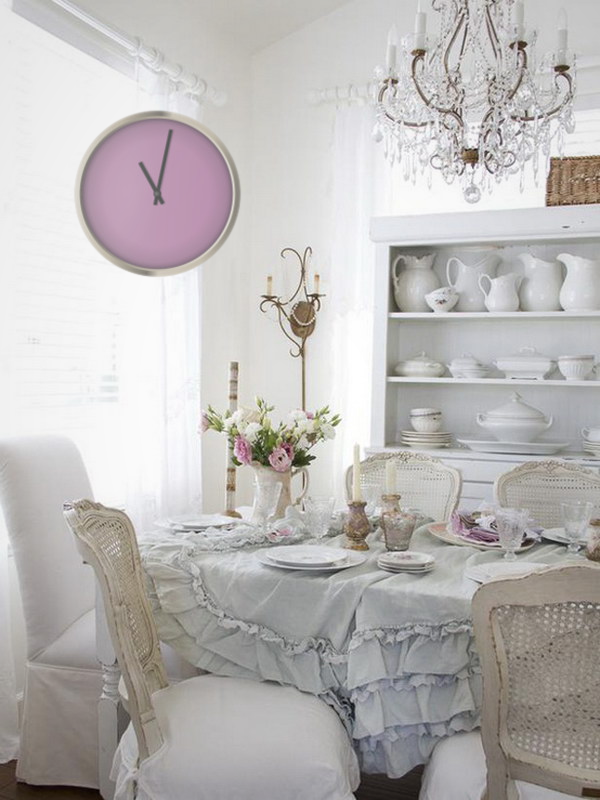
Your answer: **11:02**
